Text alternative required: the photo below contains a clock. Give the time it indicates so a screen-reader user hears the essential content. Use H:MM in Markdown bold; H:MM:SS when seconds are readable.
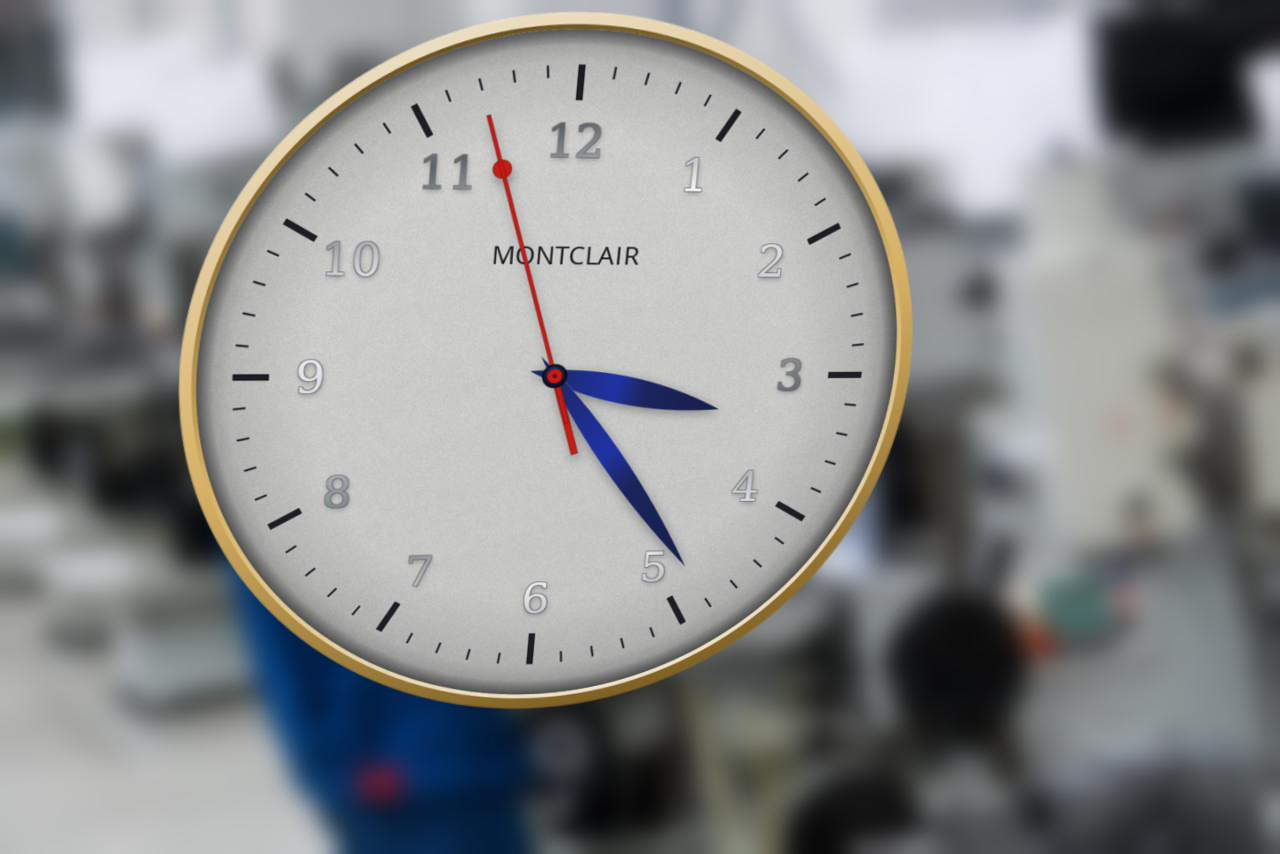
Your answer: **3:23:57**
